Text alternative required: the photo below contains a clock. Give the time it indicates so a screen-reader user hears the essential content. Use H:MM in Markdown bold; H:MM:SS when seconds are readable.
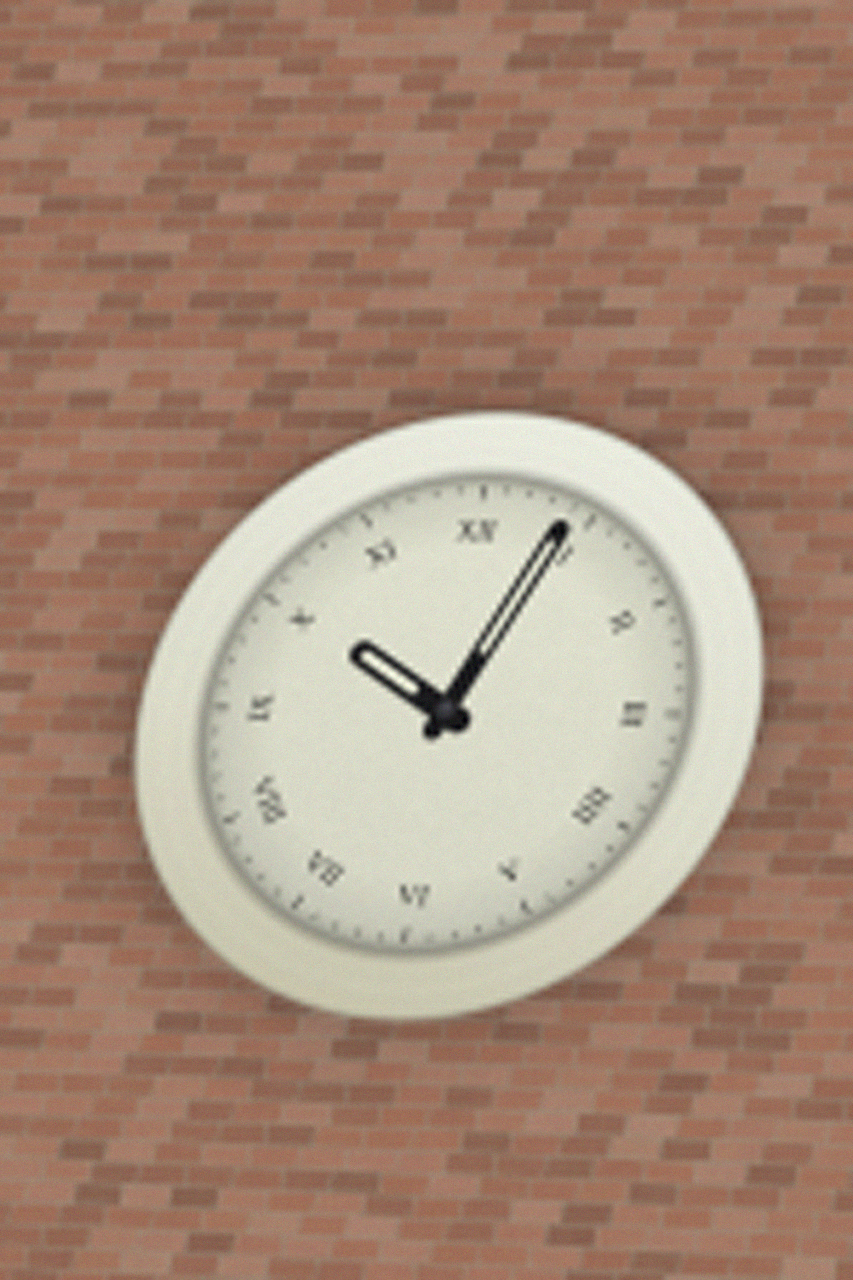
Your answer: **10:04**
